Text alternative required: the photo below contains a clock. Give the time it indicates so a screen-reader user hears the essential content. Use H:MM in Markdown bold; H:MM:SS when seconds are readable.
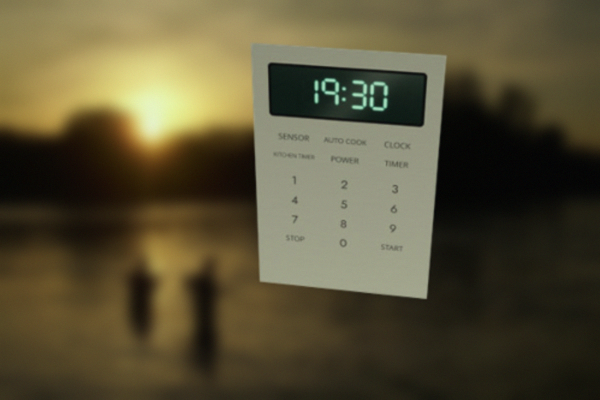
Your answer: **19:30**
